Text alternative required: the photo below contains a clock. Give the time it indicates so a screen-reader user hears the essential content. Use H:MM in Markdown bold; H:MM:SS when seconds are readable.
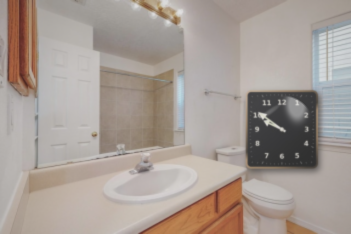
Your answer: **9:51**
